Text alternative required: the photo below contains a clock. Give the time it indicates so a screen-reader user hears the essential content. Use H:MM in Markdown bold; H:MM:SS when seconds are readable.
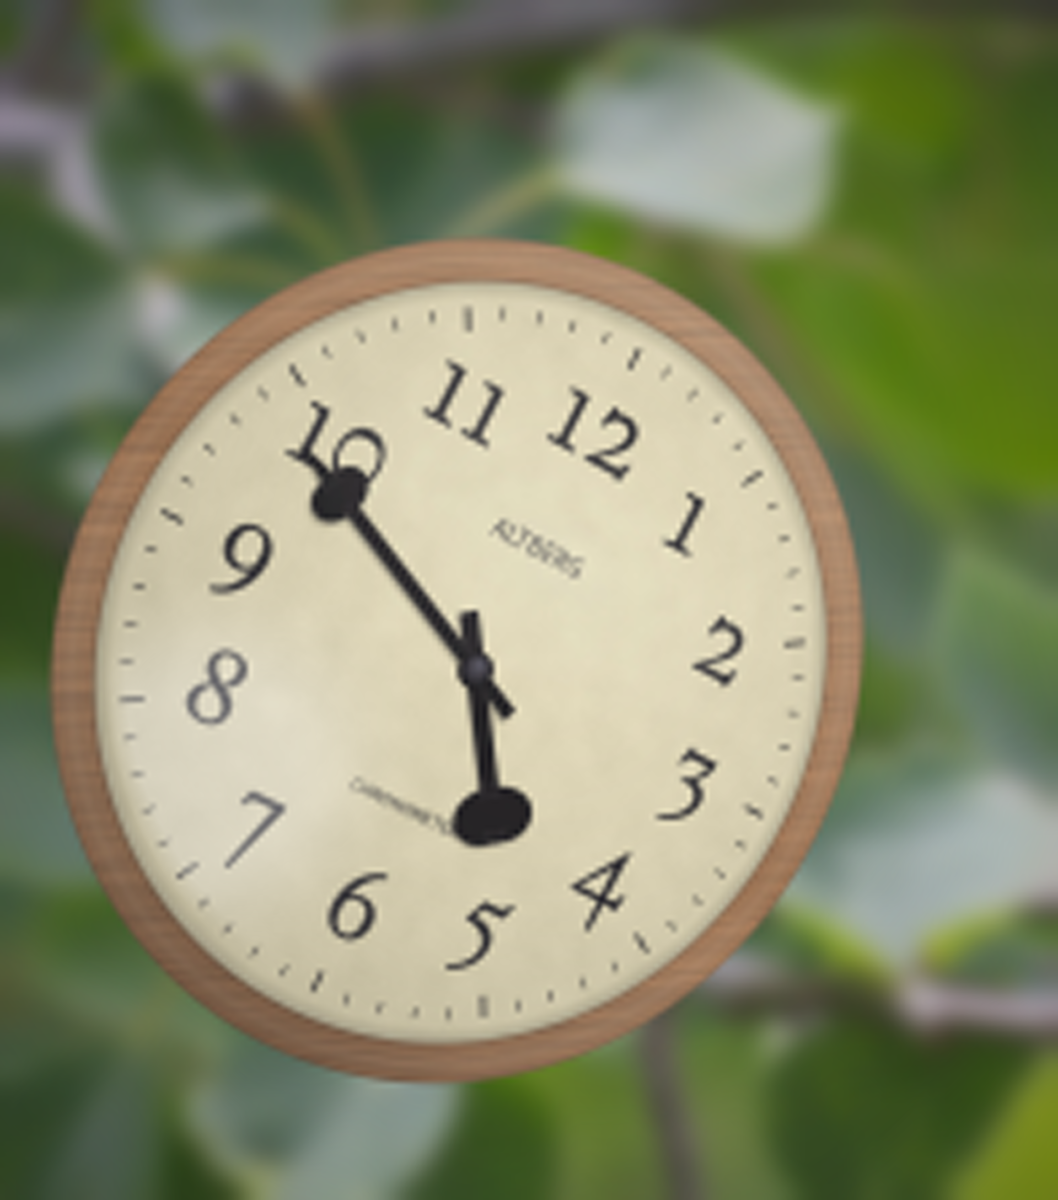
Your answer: **4:49**
